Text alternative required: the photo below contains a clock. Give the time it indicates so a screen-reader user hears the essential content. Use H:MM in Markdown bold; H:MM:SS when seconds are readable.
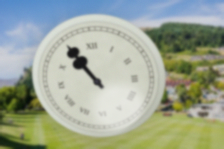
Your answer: **10:55**
